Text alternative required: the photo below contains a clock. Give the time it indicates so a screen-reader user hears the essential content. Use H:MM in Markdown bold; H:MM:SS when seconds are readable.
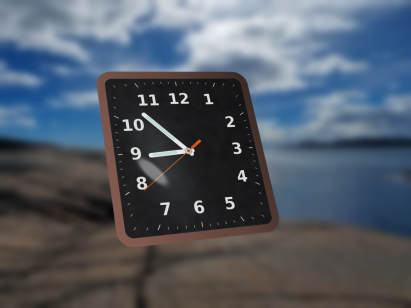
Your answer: **8:52:39**
